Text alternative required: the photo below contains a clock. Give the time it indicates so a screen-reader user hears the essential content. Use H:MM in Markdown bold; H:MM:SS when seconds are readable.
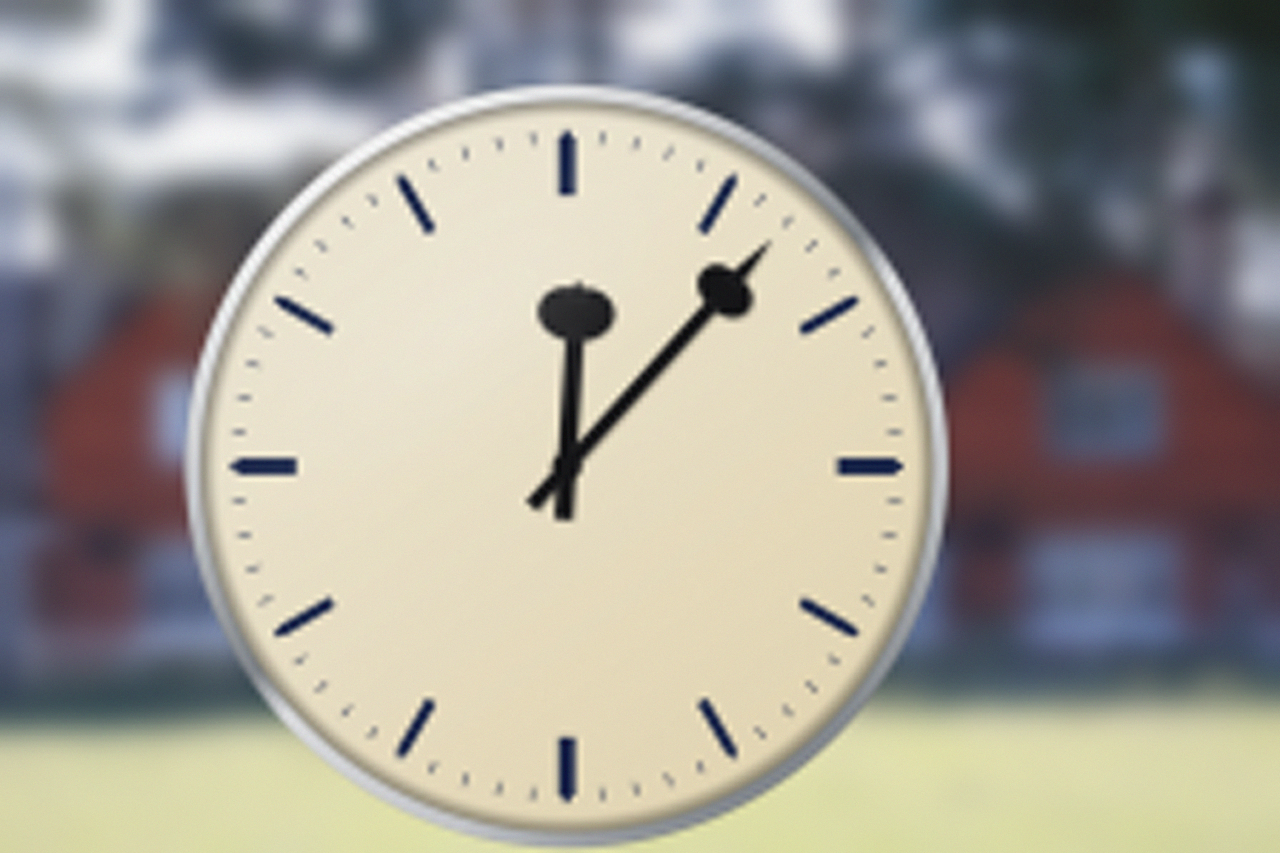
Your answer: **12:07**
